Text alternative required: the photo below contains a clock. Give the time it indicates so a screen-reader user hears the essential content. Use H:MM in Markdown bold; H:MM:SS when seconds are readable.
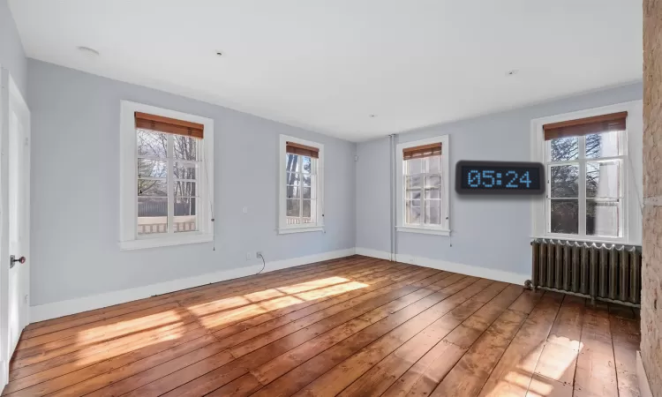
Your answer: **5:24**
